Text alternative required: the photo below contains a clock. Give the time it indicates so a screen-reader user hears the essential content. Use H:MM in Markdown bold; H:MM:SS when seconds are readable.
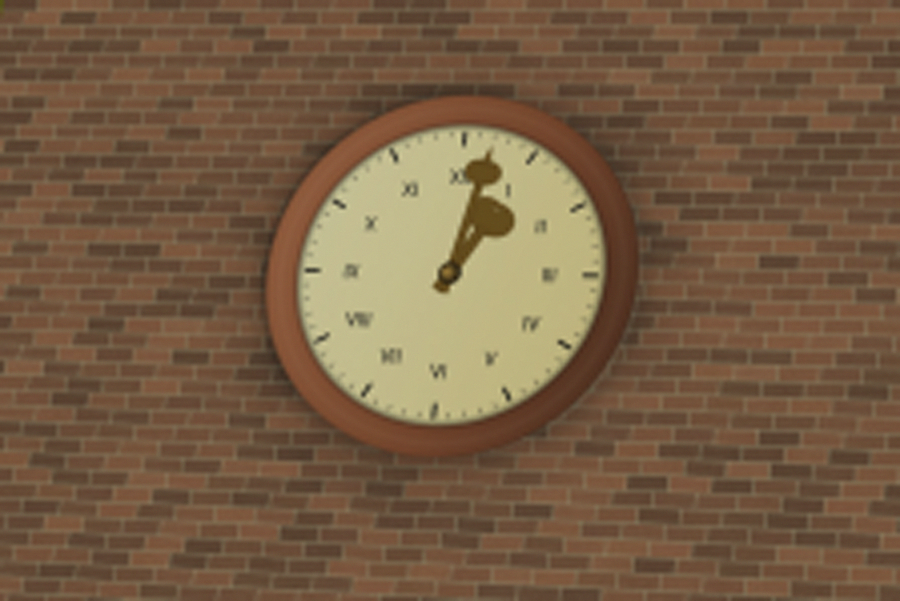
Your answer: **1:02**
